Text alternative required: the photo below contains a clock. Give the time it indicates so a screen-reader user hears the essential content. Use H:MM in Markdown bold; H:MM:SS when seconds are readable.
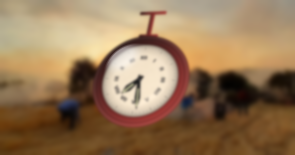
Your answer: **7:29**
